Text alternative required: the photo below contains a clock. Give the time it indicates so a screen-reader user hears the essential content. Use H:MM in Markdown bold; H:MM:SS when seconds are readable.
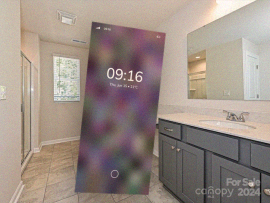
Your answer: **9:16**
